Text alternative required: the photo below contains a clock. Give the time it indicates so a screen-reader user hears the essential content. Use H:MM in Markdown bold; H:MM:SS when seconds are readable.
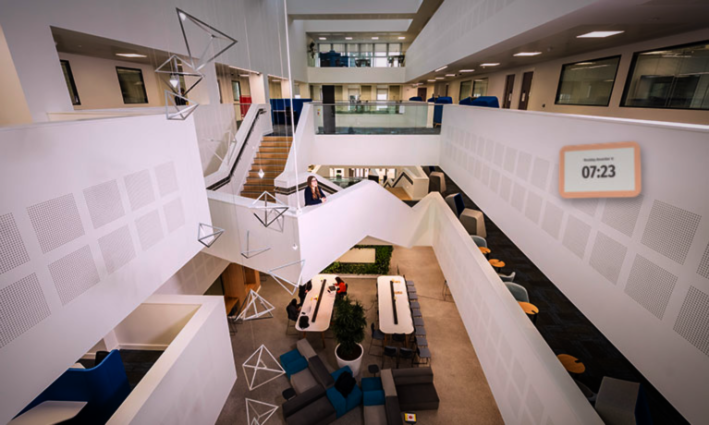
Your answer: **7:23**
